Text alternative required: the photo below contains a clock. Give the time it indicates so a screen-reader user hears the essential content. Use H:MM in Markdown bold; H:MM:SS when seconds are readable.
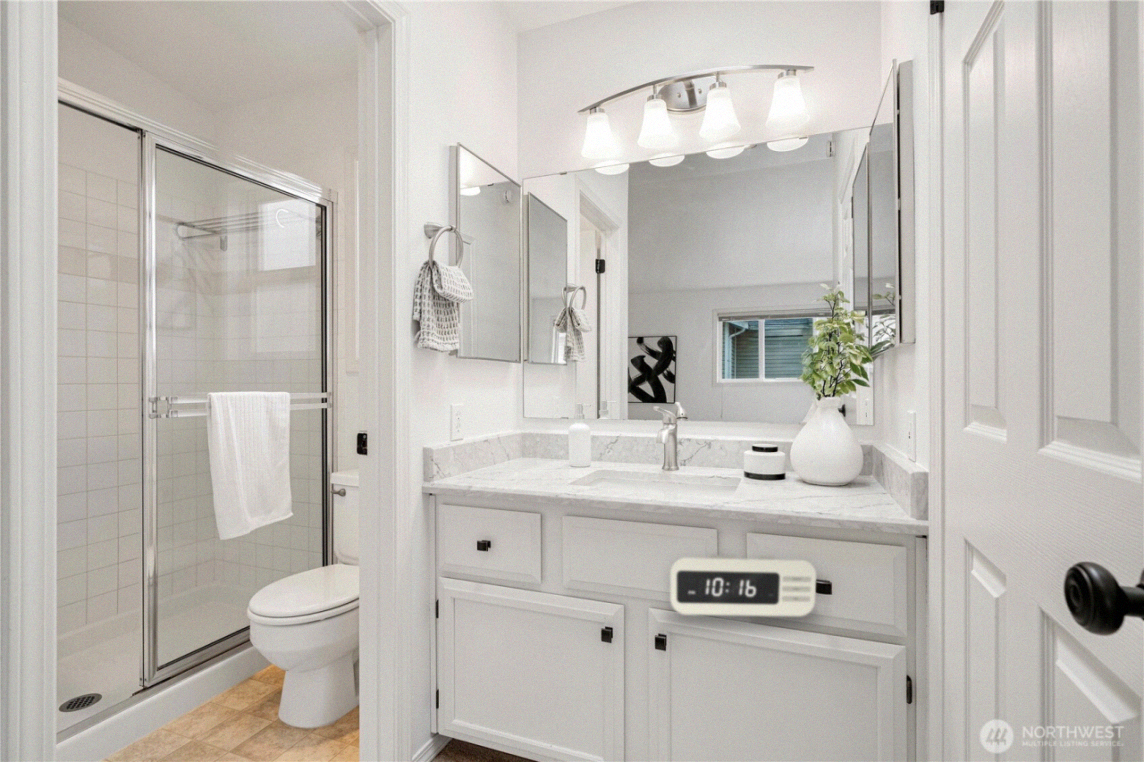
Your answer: **10:16**
